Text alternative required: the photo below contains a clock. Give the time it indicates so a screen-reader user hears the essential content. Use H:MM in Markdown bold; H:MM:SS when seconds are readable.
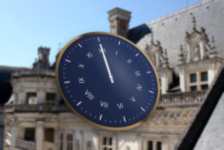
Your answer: **12:00**
